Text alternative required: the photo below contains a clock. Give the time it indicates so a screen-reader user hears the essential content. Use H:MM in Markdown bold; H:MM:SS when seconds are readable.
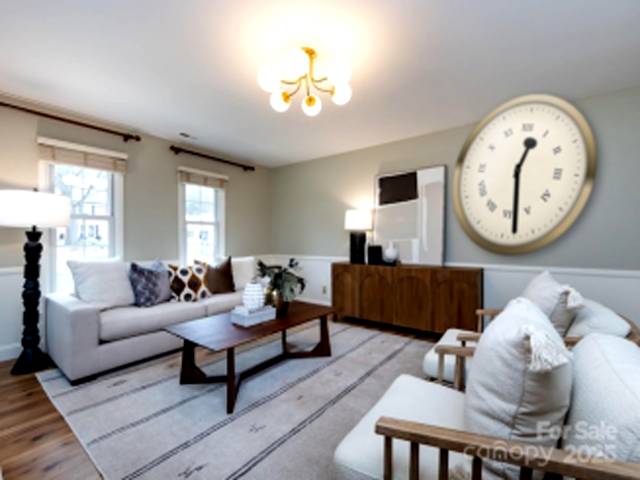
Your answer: **12:28**
